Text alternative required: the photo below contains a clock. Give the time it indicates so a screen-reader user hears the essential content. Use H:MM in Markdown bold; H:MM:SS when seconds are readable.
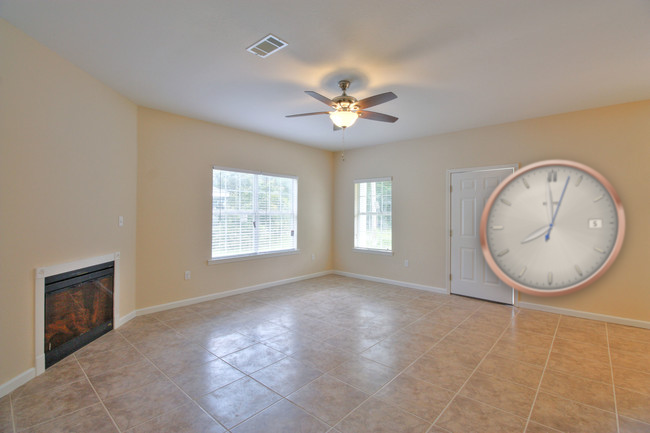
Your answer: **7:59:03**
